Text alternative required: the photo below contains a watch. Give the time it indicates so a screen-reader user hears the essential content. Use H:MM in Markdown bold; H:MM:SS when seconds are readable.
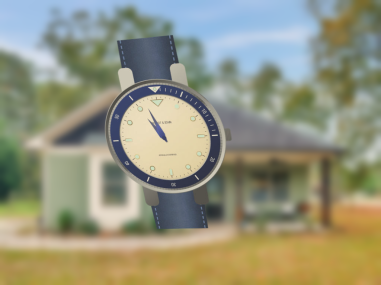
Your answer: **10:57**
